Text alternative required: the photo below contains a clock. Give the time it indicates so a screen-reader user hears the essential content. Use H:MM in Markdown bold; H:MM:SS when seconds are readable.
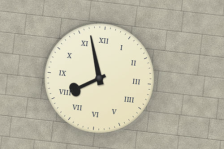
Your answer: **7:57**
